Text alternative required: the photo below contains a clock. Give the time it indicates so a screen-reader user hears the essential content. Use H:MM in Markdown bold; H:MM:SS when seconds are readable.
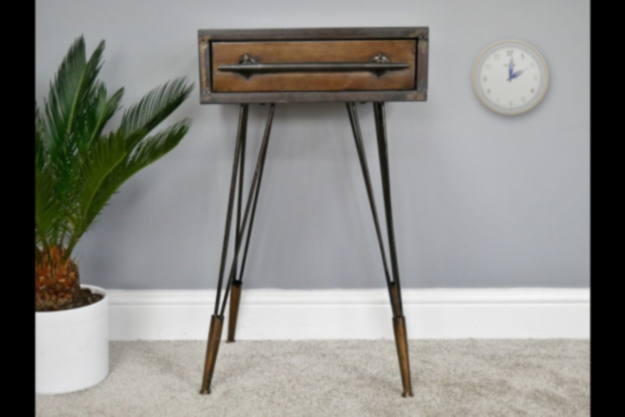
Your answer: **2:01**
